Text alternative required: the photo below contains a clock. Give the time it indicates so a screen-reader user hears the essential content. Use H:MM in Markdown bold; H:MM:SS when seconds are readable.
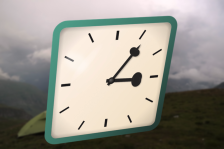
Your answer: **3:06**
